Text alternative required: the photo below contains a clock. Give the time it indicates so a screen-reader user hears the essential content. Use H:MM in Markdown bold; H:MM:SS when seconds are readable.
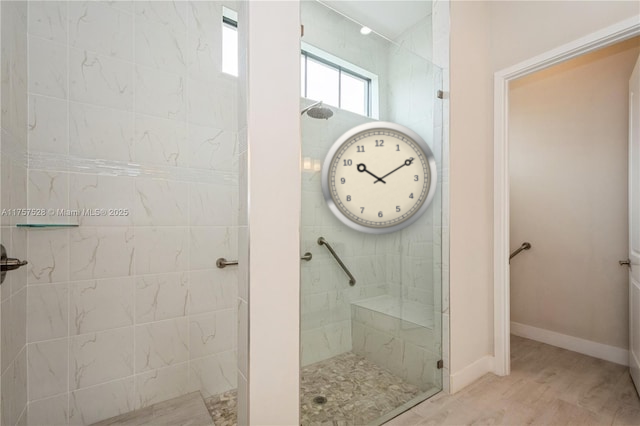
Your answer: **10:10**
